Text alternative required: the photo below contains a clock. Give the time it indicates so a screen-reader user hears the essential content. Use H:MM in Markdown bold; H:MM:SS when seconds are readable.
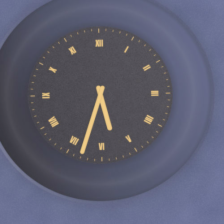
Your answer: **5:33**
